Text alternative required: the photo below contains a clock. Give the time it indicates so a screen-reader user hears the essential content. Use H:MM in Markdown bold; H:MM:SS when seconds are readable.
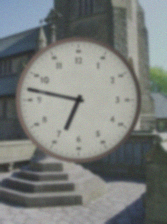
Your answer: **6:47**
